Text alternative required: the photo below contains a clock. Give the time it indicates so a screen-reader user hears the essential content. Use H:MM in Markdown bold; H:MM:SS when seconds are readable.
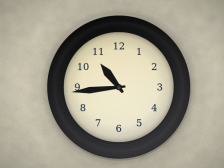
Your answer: **10:44**
